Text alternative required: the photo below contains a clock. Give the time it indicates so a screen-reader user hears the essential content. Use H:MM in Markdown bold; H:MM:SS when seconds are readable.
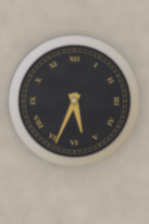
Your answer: **5:34**
